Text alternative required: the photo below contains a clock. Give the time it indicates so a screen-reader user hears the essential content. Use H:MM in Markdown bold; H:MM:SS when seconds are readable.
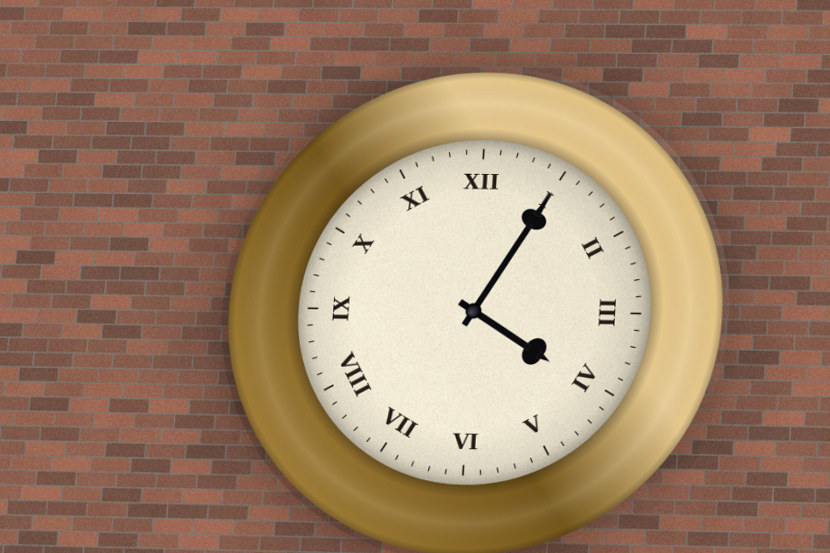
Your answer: **4:05**
